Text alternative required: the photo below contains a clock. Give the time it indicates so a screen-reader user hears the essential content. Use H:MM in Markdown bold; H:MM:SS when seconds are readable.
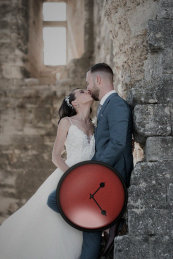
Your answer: **1:24**
